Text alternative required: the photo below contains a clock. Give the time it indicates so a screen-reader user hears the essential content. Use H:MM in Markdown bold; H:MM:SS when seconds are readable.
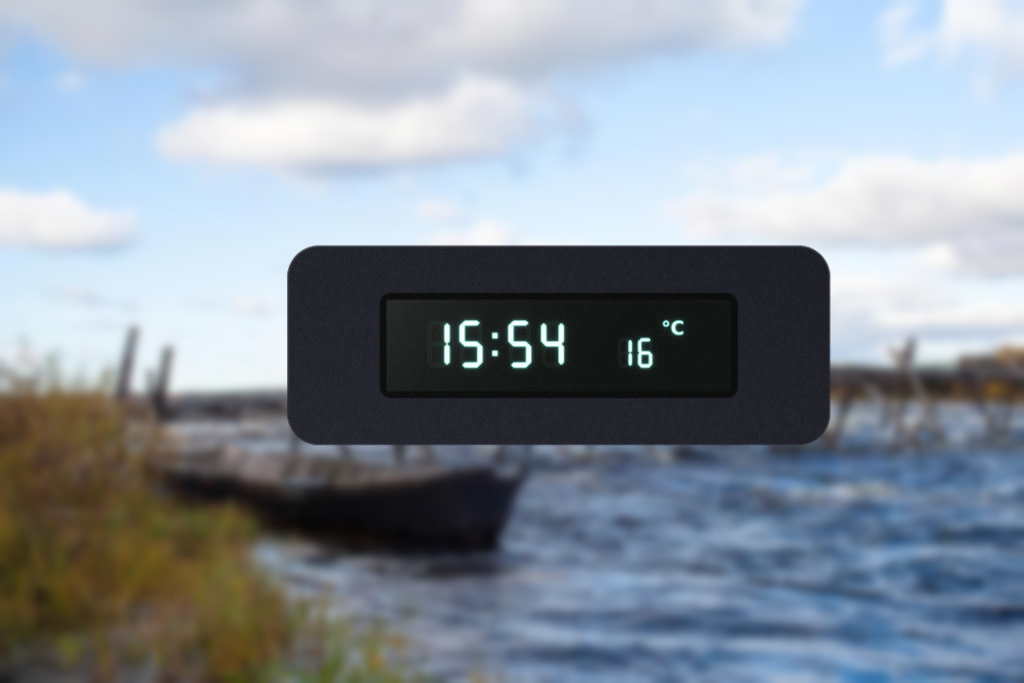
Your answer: **15:54**
